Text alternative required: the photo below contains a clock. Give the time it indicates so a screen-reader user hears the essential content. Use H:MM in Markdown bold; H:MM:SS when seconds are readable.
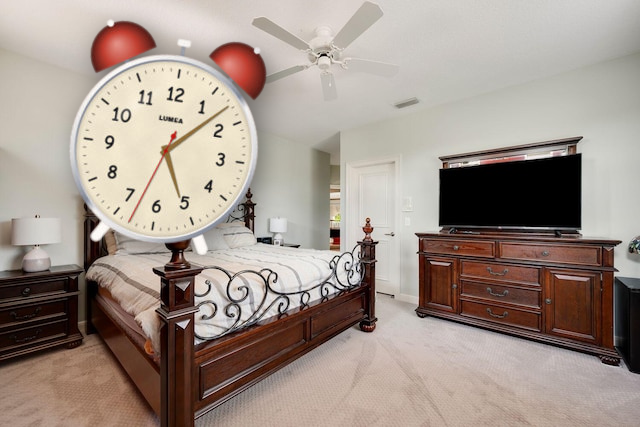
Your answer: **5:07:33**
